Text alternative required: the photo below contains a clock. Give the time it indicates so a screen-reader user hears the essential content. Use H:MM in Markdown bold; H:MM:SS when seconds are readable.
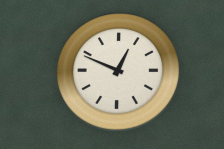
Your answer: **12:49**
